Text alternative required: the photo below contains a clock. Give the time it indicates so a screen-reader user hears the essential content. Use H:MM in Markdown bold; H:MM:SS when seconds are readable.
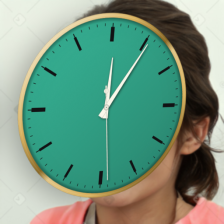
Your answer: **12:05:29**
